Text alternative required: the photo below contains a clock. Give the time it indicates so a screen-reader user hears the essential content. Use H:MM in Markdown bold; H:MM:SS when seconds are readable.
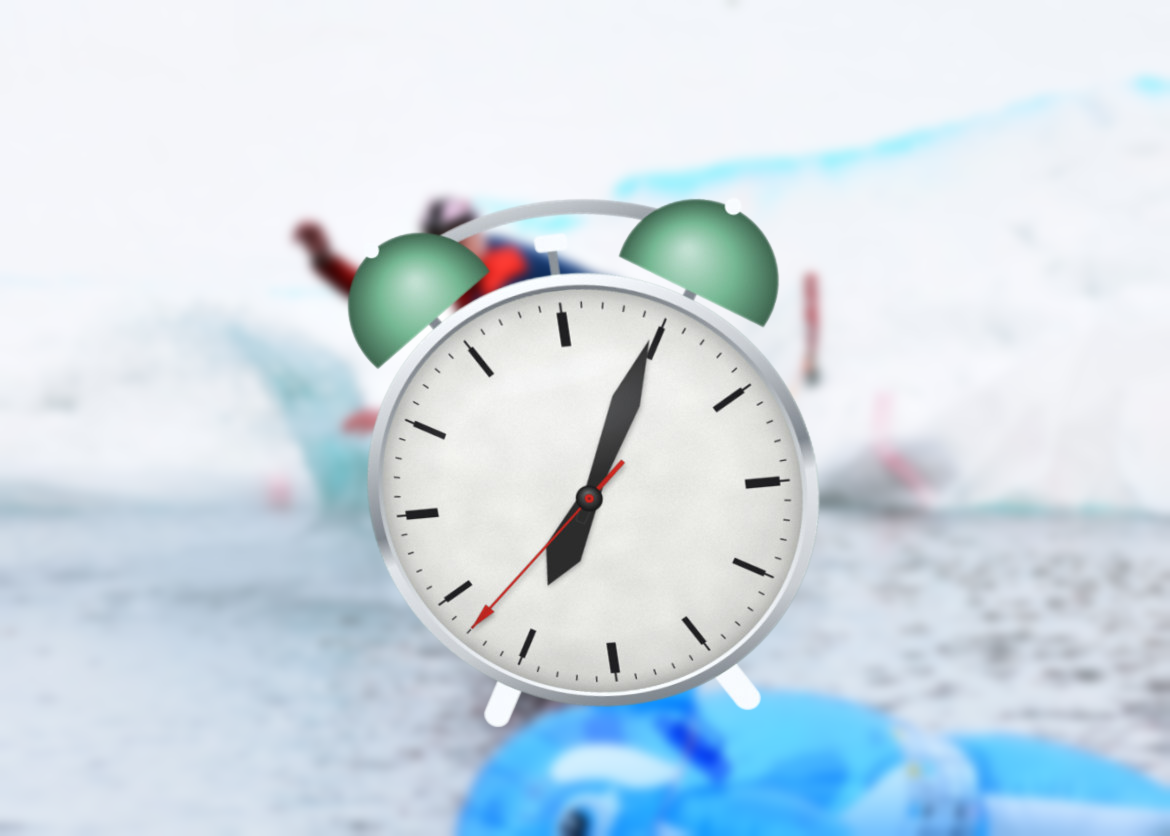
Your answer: **7:04:38**
